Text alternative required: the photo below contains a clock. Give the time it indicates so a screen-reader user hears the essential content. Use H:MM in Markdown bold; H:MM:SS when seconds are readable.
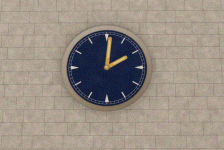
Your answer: **2:01**
